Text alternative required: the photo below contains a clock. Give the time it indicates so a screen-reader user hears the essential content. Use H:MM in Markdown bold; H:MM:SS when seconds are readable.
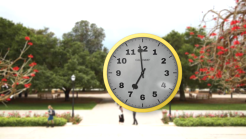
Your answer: **6:59**
